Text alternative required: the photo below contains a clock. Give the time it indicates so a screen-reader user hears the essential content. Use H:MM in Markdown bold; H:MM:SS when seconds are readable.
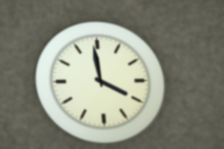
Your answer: **3:59**
